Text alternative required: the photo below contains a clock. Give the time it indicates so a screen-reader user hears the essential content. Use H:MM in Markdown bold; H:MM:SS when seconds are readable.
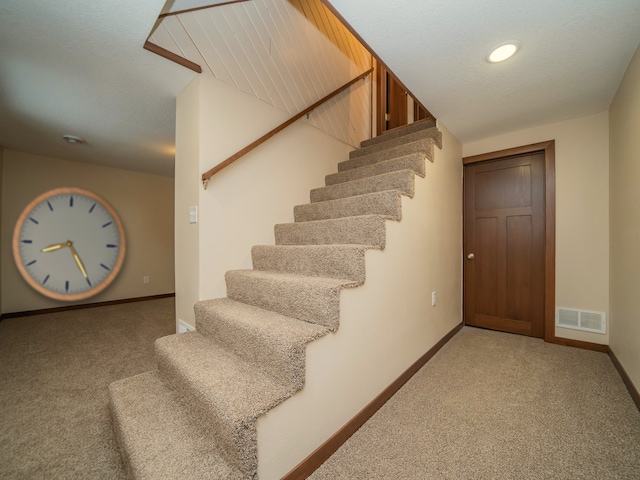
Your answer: **8:25**
